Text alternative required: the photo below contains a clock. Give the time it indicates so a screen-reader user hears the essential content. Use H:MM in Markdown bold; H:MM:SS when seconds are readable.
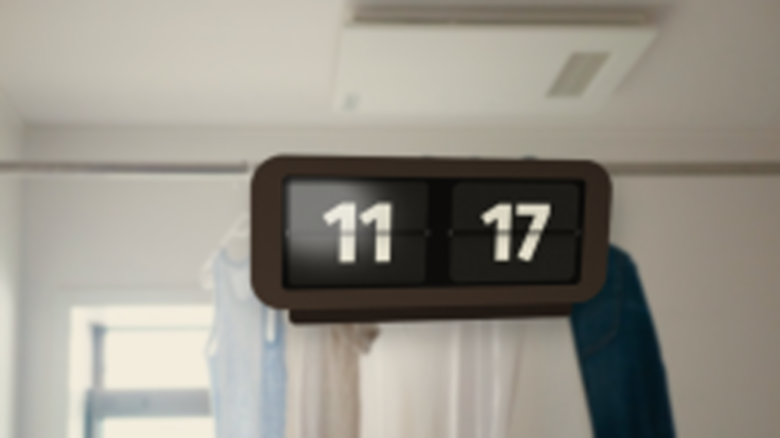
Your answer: **11:17**
